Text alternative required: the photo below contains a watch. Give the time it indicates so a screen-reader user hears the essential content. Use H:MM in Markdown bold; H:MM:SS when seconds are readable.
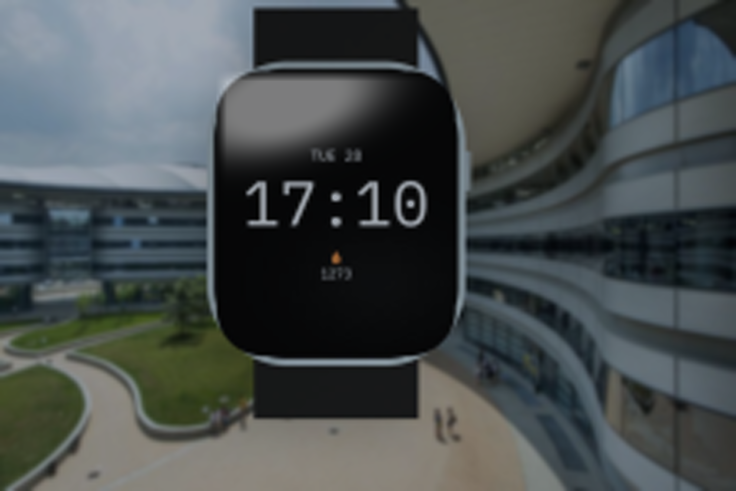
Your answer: **17:10**
